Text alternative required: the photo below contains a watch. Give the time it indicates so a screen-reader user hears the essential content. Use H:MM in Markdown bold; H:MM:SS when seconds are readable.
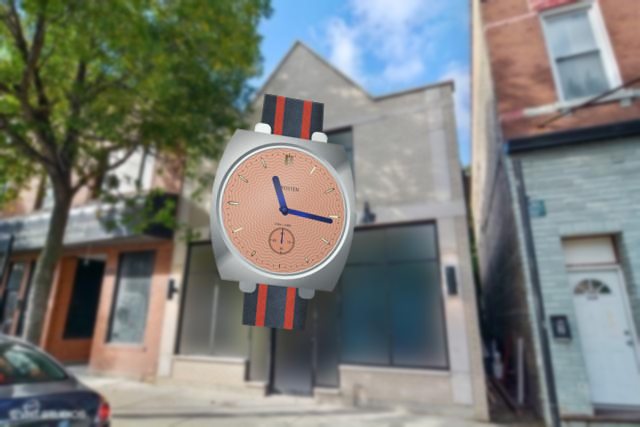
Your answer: **11:16**
